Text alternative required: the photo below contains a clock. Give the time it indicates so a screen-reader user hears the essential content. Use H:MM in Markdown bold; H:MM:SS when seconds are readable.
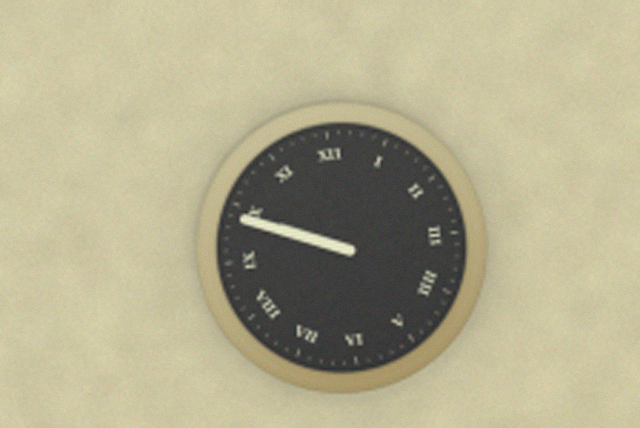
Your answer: **9:49**
